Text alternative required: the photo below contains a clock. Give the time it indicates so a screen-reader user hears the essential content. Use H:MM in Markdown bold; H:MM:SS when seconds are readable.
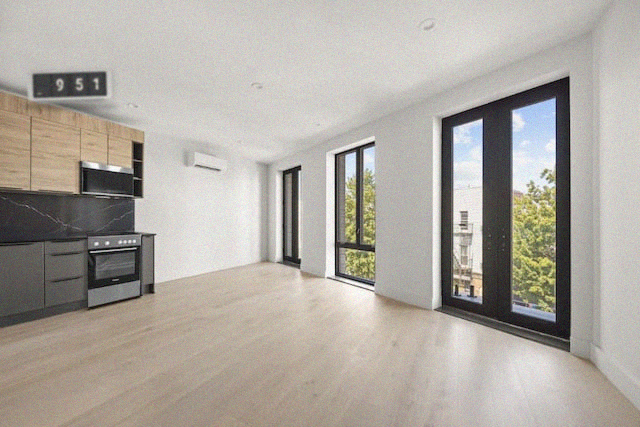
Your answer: **9:51**
